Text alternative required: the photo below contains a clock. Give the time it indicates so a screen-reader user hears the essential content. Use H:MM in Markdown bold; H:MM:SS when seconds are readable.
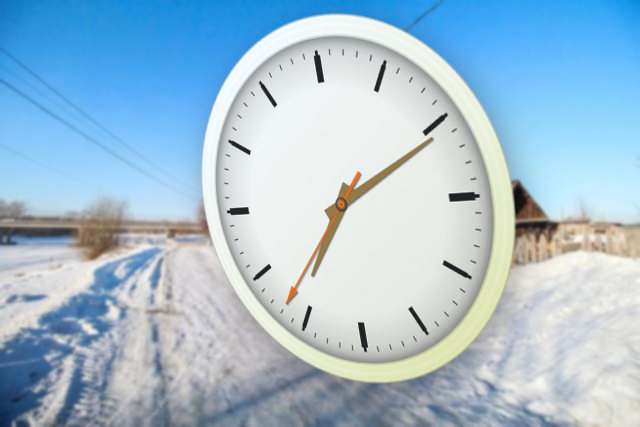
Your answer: **7:10:37**
